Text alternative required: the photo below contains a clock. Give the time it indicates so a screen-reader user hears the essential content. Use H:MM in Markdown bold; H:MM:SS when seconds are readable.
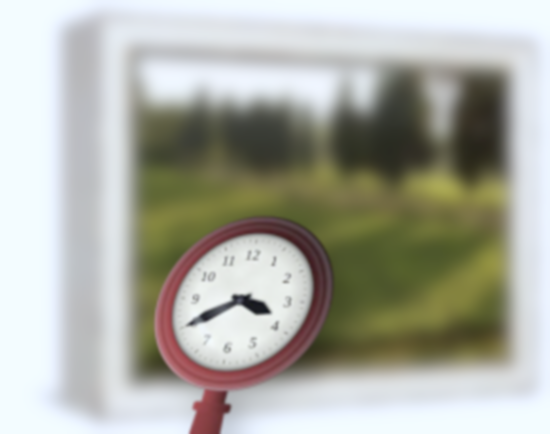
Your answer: **3:40**
